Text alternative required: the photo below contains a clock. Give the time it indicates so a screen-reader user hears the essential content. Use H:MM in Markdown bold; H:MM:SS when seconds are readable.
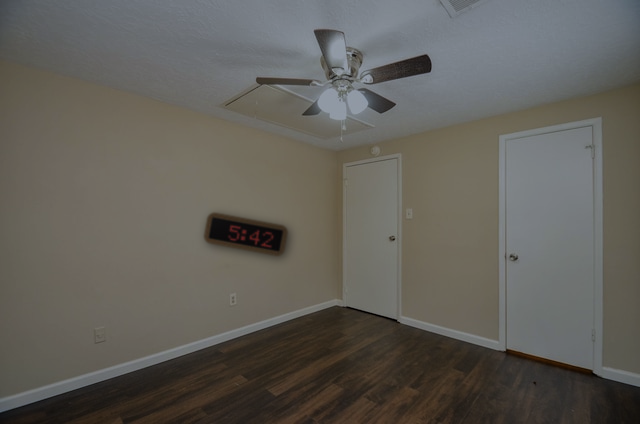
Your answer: **5:42**
